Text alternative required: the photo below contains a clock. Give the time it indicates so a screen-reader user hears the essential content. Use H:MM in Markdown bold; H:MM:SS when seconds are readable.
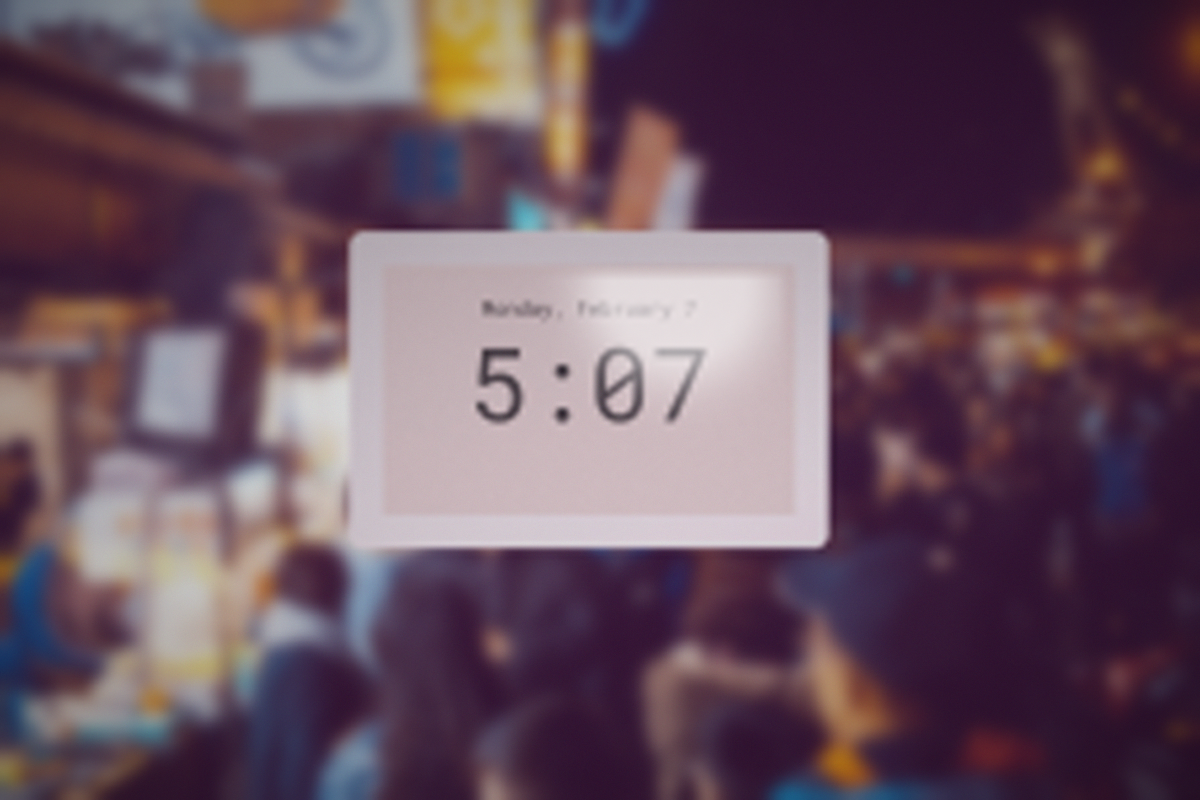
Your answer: **5:07**
